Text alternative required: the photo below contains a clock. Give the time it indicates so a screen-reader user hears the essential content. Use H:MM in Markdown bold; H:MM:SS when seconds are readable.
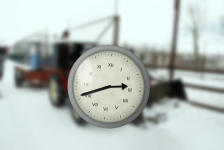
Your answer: **2:41**
